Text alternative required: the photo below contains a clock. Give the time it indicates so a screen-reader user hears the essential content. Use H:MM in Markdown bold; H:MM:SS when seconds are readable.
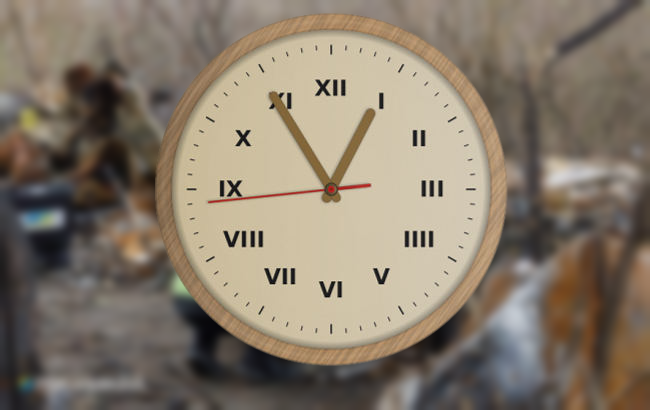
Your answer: **12:54:44**
